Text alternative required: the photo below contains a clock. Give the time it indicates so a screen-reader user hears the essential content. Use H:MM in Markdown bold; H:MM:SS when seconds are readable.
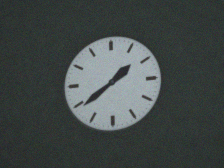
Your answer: **1:39**
